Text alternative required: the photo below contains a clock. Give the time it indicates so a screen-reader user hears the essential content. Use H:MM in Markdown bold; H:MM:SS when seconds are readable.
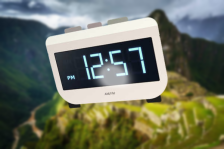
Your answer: **12:57**
